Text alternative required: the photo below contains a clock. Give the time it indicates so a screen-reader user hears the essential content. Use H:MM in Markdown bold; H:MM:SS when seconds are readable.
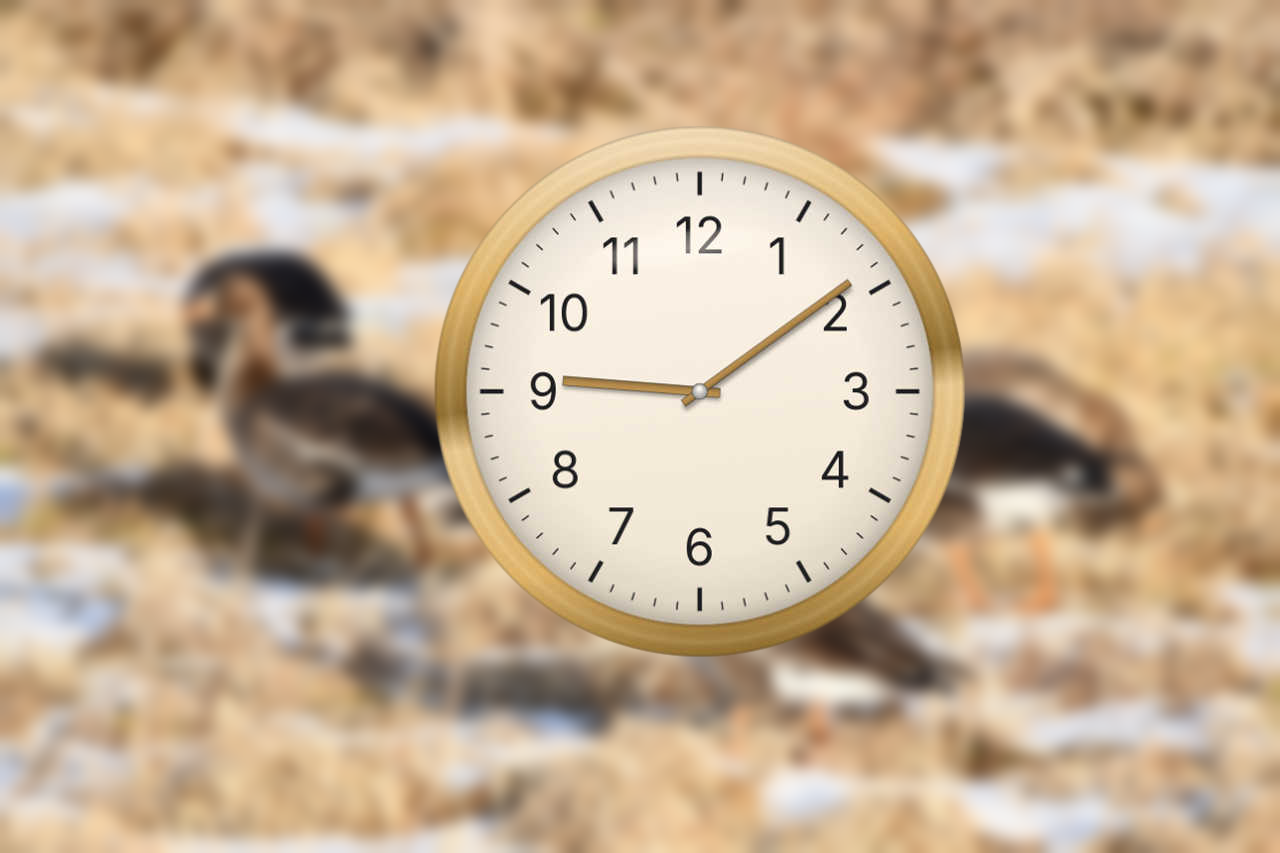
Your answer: **9:09**
